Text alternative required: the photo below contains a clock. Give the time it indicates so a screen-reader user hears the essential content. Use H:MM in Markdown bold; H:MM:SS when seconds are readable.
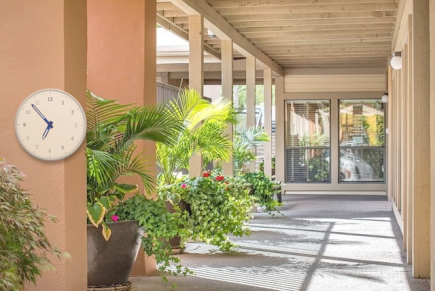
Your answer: **6:53**
